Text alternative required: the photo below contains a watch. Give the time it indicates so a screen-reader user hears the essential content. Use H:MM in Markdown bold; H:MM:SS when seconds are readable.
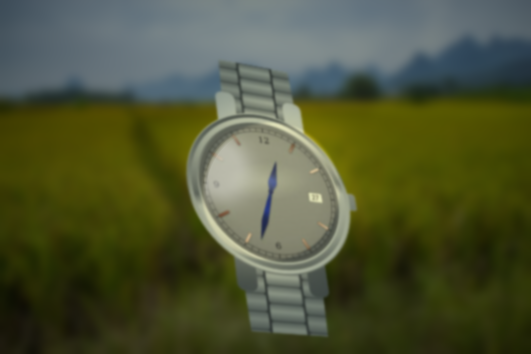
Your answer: **12:33**
